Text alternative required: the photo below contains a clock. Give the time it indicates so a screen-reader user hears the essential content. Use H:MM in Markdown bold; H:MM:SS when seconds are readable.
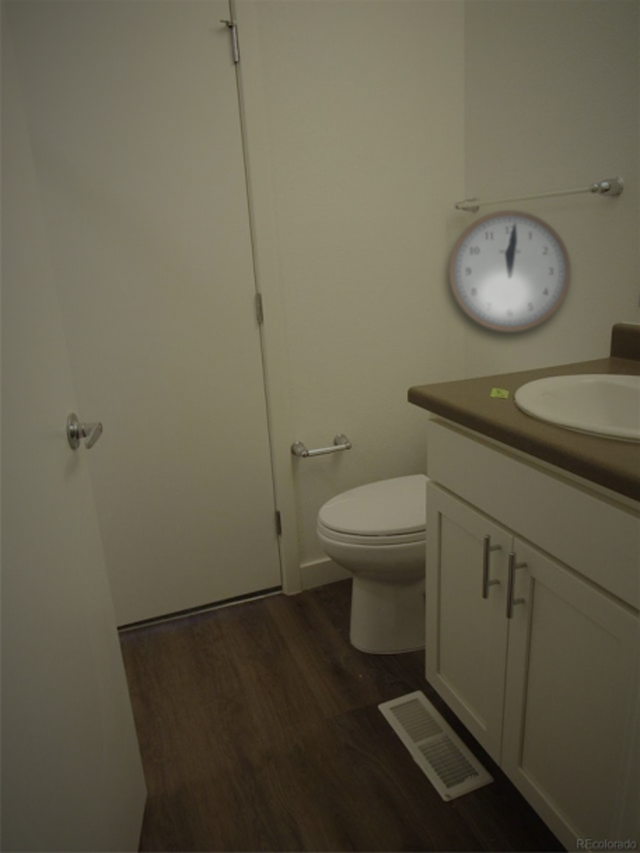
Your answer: **12:01**
